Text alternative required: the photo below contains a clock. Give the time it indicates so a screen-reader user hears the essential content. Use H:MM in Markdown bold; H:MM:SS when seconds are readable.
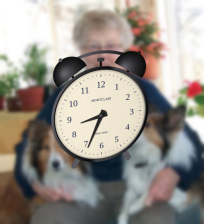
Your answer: **8:34**
